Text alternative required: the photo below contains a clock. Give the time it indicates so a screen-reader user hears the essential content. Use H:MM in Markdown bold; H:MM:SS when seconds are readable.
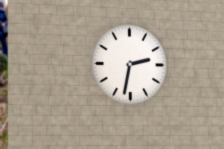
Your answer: **2:32**
